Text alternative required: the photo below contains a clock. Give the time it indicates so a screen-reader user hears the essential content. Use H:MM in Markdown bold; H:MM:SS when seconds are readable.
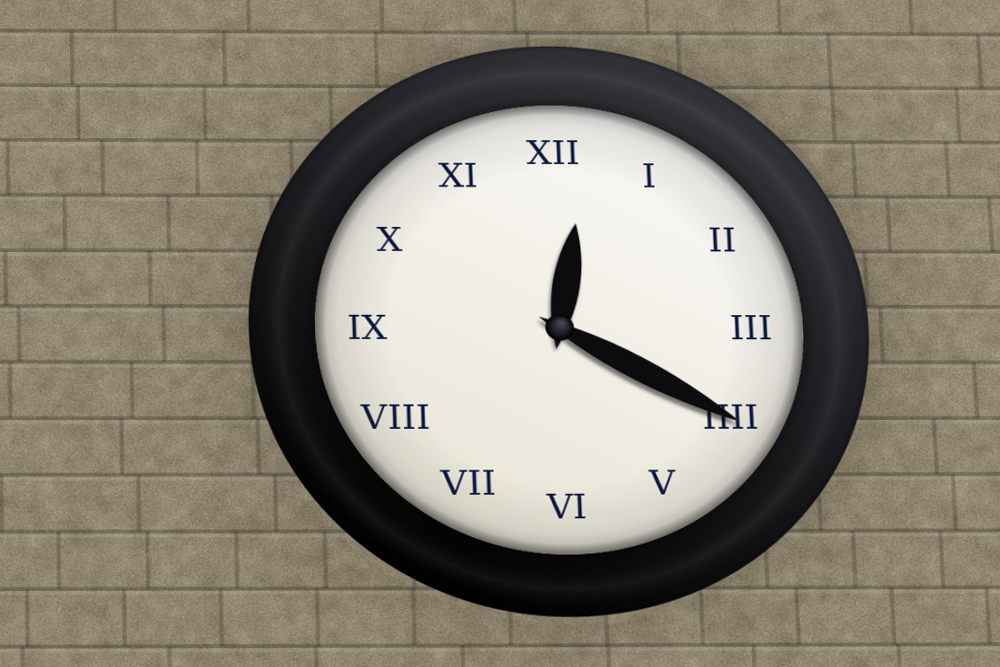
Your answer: **12:20**
